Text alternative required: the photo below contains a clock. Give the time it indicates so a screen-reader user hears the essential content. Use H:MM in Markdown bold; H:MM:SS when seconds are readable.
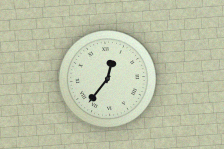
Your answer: **12:37**
